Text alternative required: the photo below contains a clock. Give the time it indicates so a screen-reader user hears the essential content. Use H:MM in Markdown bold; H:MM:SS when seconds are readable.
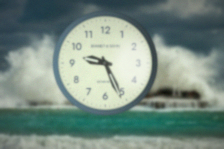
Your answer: **9:26**
